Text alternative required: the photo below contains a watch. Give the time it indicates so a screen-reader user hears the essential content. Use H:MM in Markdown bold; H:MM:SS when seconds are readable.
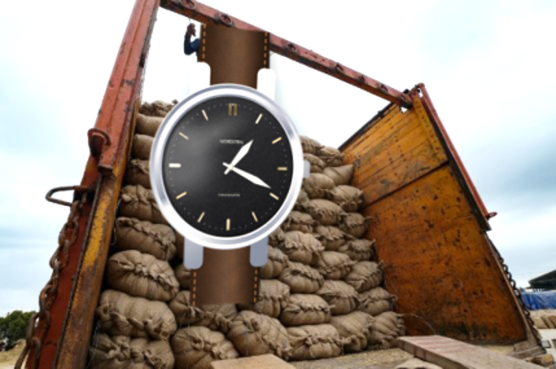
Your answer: **1:19**
